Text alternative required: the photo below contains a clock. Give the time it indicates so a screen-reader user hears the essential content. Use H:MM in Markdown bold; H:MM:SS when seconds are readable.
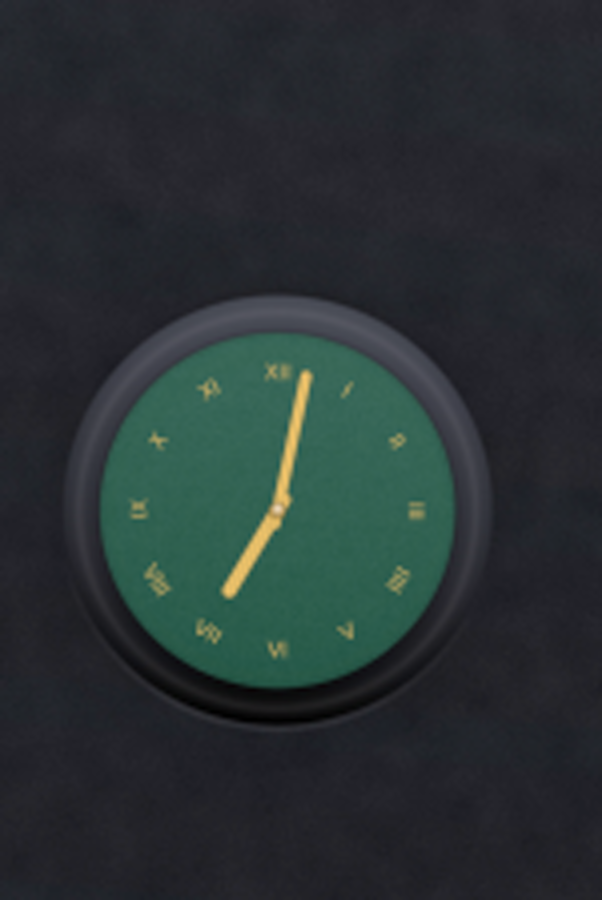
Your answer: **7:02**
